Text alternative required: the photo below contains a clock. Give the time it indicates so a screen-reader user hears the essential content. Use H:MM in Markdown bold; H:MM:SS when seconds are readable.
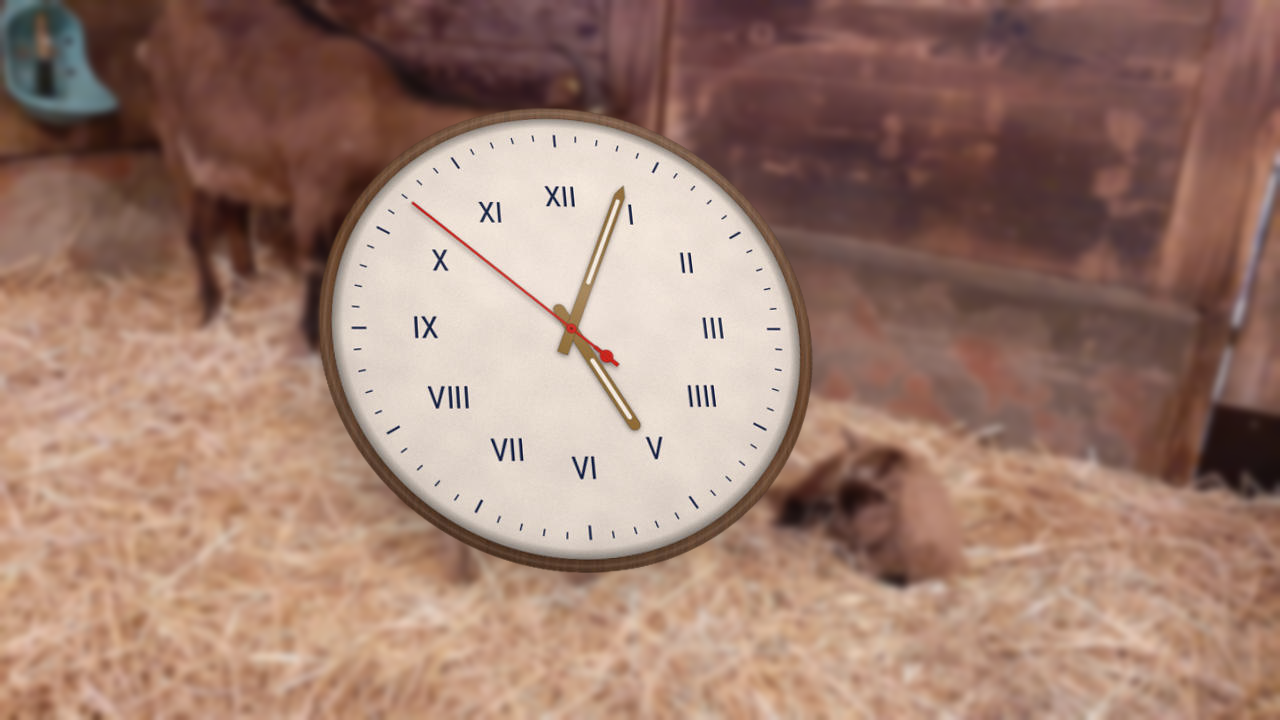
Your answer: **5:03:52**
